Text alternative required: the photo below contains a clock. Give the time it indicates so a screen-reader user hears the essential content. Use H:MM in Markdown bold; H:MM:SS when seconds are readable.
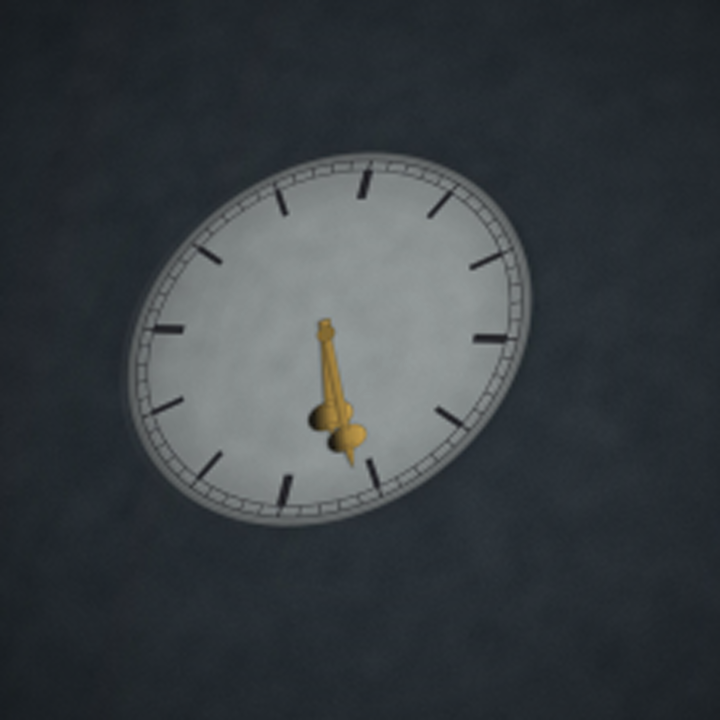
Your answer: **5:26**
